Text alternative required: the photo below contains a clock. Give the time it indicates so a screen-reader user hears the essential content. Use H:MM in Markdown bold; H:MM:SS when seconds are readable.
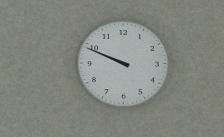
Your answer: **9:49**
